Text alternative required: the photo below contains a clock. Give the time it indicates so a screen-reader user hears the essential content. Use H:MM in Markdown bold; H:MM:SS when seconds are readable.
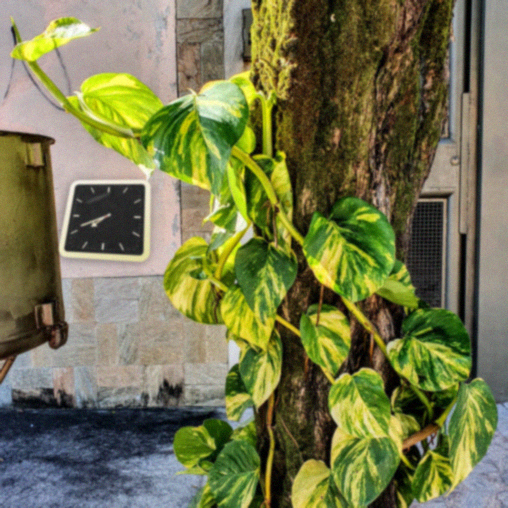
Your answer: **7:41**
